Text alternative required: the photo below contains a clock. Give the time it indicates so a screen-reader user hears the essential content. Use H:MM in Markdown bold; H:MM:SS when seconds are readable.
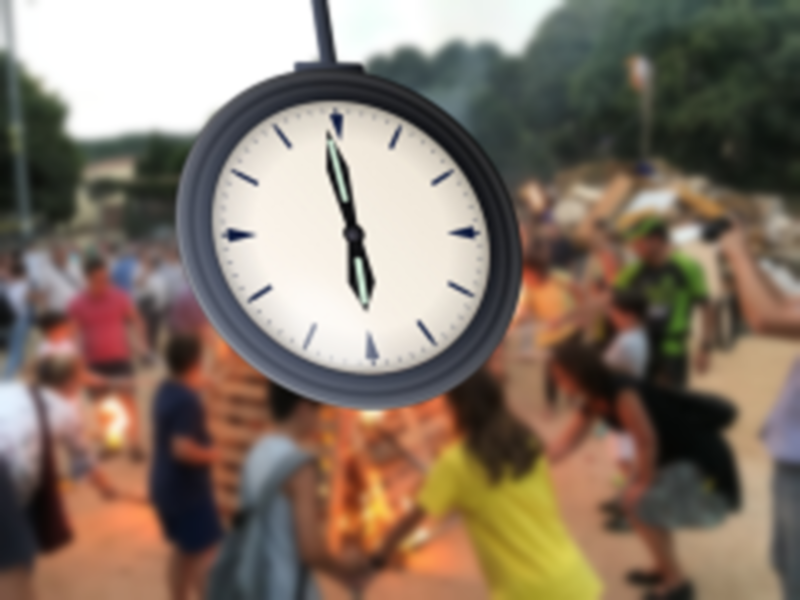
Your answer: **5:59**
